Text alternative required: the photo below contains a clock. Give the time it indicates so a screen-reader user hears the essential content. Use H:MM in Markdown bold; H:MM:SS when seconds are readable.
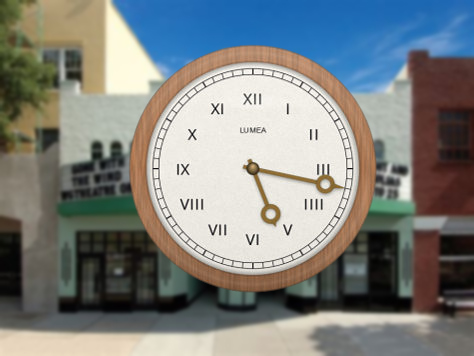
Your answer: **5:17**
